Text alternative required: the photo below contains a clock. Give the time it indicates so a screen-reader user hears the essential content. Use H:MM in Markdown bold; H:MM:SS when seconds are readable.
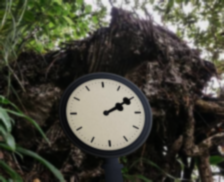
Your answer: **2:10**
